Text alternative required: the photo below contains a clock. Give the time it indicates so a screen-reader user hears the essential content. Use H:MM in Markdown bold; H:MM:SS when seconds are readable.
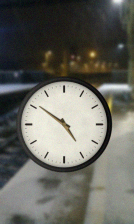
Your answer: **4:51**
